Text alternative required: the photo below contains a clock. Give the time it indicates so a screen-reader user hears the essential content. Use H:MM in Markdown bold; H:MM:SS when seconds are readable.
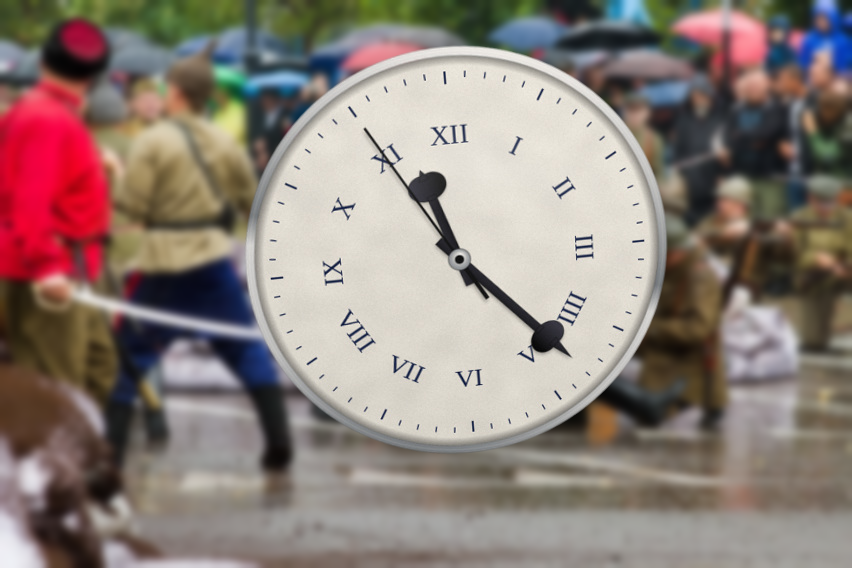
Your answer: **11:22:55**
